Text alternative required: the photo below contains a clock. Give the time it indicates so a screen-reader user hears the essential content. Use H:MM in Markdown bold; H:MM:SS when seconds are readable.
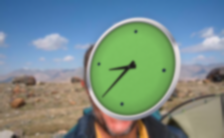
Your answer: **8:36**
